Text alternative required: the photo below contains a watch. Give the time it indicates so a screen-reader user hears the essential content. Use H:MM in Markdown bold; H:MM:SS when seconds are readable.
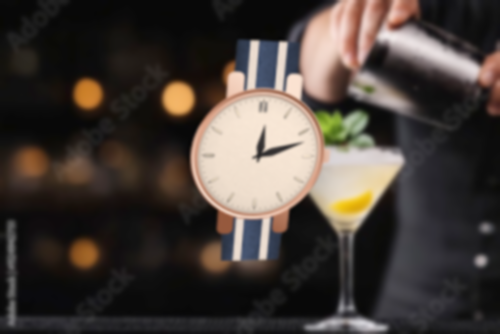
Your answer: **12:12**
